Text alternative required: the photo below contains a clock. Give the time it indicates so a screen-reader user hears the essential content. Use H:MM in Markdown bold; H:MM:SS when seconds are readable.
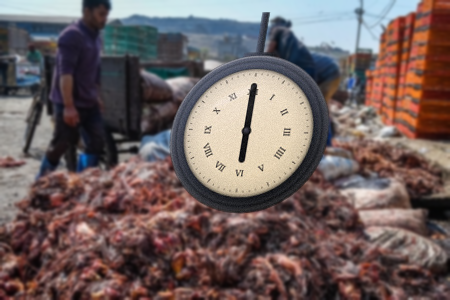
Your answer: **6:00**
